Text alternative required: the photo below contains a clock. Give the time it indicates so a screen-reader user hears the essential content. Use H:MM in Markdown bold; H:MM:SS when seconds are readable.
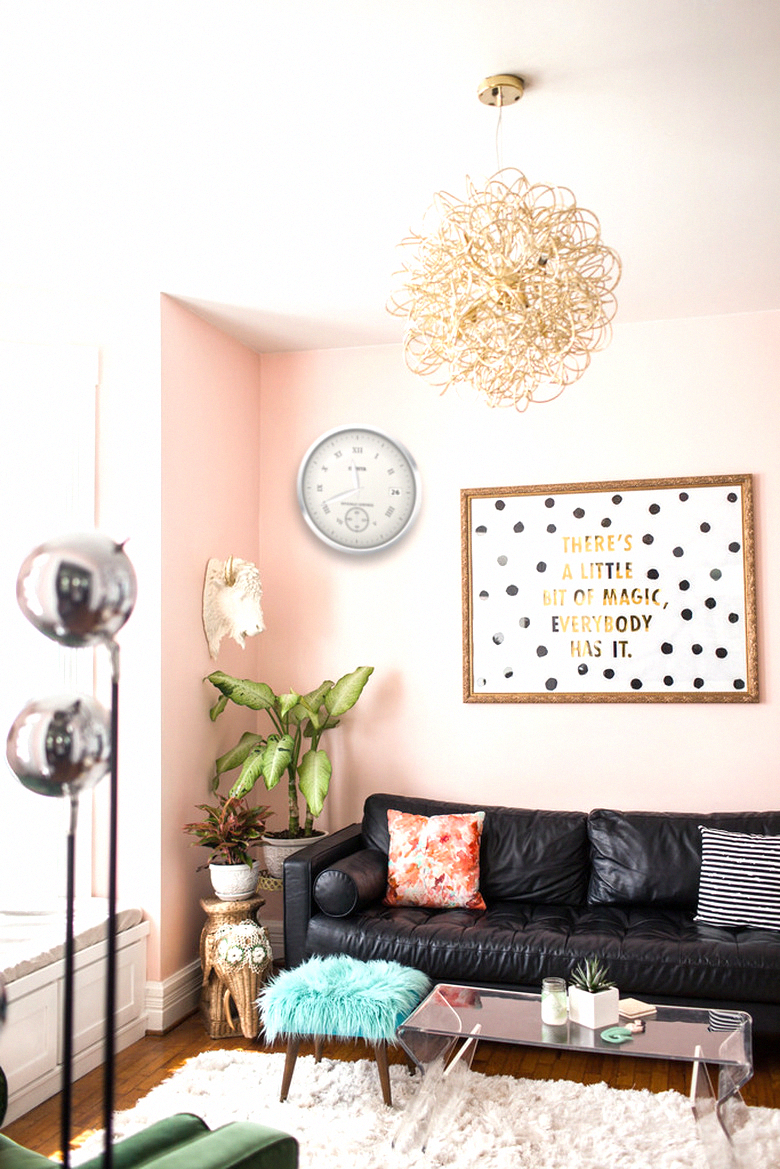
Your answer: **11:41**
